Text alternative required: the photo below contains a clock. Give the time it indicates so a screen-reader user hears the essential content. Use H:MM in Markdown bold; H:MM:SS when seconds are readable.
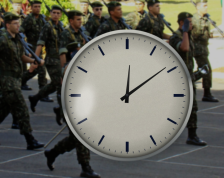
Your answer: **12:09**
